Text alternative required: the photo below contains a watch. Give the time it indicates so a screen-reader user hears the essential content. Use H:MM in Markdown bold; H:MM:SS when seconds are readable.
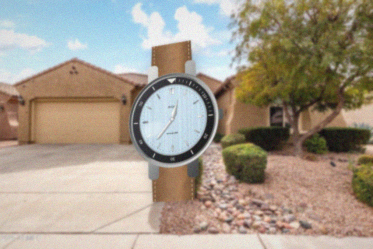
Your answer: **12:37**
